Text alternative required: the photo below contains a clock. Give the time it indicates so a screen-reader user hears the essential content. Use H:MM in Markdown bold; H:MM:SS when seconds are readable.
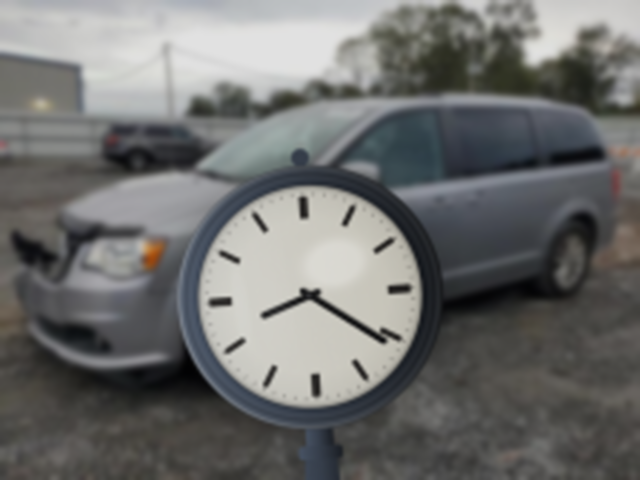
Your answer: **8:21**
